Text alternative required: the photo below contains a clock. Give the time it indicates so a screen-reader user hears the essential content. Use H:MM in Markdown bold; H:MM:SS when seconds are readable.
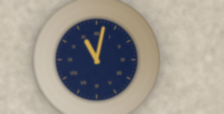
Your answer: **11:02**
